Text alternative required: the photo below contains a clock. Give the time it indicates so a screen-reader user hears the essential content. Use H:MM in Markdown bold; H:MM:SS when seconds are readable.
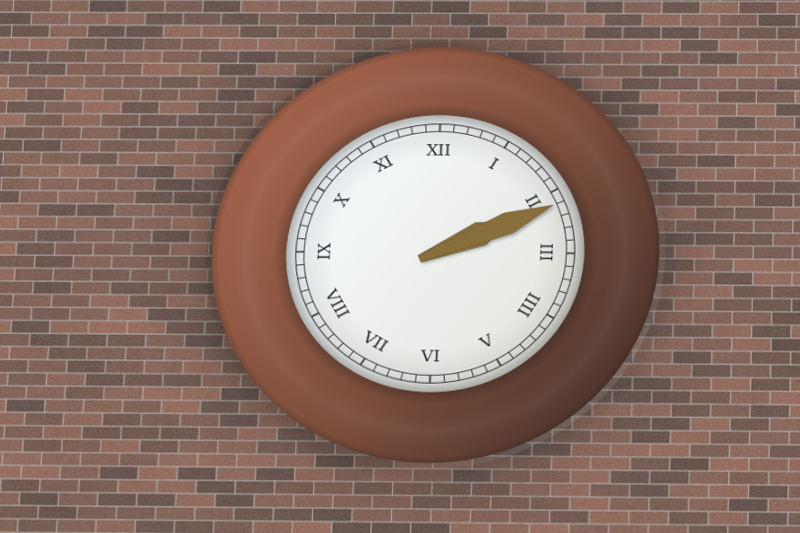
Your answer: **2:11**
